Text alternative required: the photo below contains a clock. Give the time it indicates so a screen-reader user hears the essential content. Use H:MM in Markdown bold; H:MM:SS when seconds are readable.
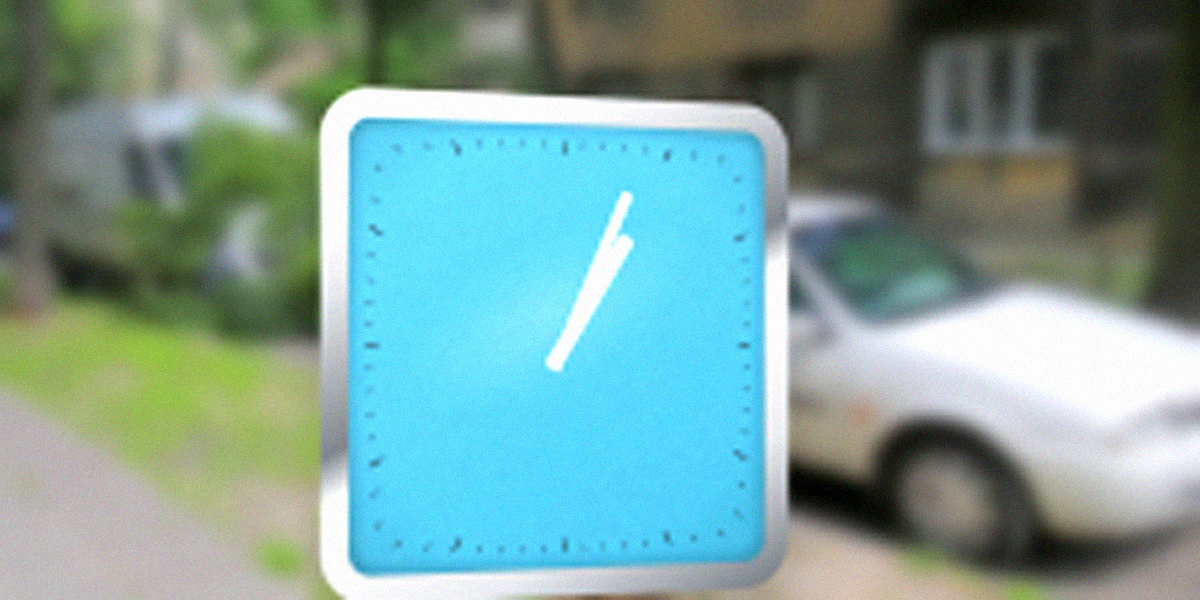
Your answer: **1:04**
